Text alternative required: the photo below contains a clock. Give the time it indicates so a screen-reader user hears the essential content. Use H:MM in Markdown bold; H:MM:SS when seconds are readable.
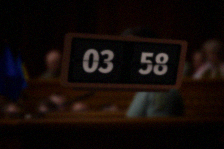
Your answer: **3:58**
